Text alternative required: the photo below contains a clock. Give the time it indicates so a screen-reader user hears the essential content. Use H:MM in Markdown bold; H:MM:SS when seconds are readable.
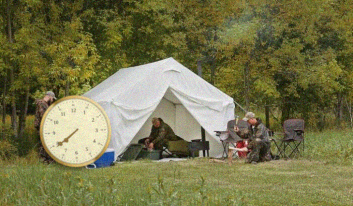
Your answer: **7:39**
